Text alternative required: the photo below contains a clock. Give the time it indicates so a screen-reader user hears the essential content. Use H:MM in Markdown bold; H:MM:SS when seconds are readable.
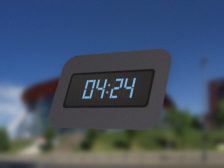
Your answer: **4:24**
